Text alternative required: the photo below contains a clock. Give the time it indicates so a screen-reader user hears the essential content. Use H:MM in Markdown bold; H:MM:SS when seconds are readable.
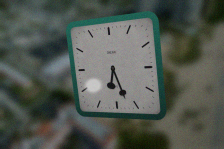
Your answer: **6:27**
